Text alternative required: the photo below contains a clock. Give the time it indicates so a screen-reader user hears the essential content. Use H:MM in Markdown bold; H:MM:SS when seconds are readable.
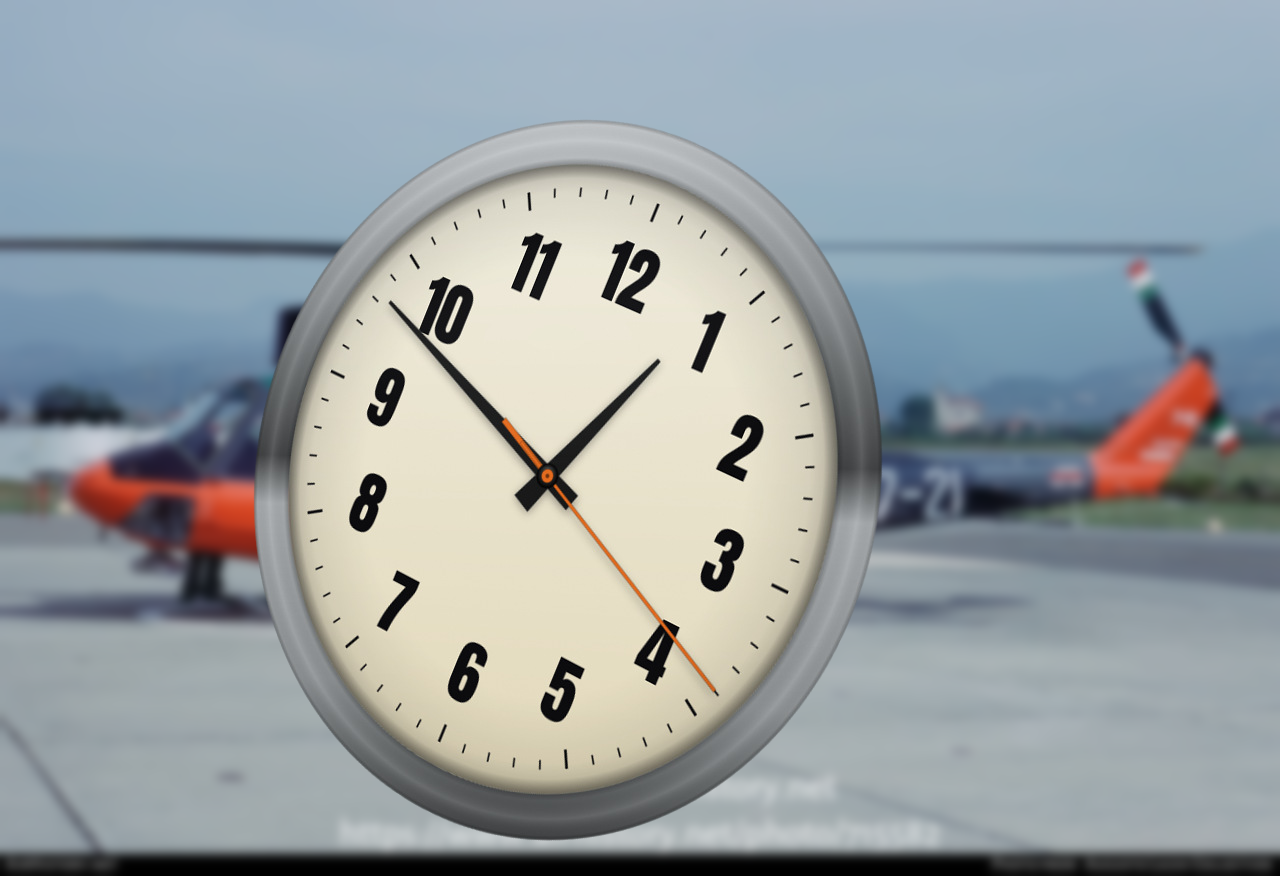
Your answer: **12:48:19**
